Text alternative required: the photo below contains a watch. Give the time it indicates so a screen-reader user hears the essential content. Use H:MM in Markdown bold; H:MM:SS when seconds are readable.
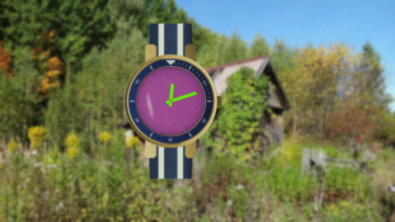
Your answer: **12:12**
